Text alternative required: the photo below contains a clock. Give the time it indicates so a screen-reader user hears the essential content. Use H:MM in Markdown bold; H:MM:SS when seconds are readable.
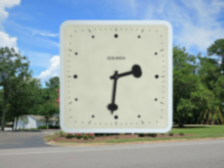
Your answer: **2:31**
